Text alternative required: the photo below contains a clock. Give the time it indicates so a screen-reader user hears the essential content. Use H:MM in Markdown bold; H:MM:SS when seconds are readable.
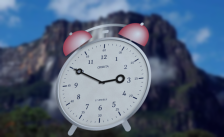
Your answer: **2:50**
